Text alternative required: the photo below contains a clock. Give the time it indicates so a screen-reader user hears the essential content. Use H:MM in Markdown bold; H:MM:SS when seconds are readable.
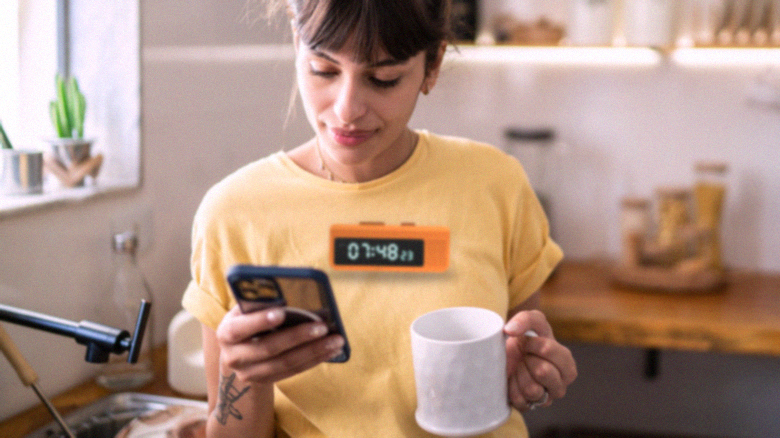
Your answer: **7:48**
